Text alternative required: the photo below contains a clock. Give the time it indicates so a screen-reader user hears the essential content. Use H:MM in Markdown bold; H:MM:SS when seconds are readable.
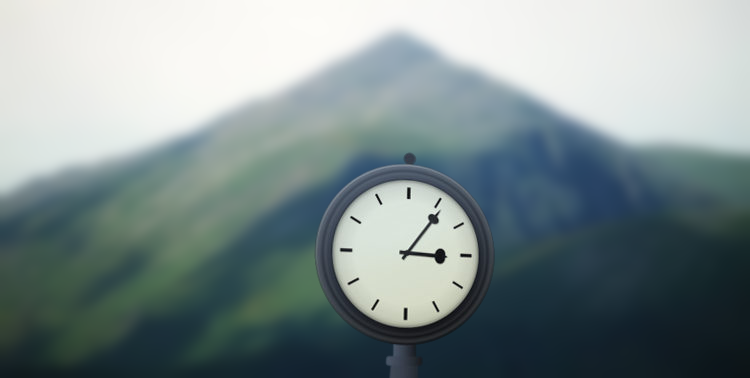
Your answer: **3:06**
